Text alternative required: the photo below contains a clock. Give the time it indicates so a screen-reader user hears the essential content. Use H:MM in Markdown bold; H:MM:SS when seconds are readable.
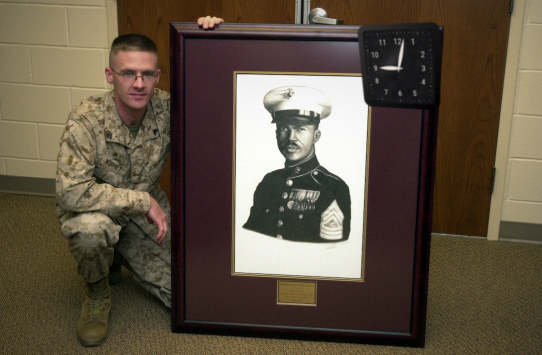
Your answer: **9:02**
